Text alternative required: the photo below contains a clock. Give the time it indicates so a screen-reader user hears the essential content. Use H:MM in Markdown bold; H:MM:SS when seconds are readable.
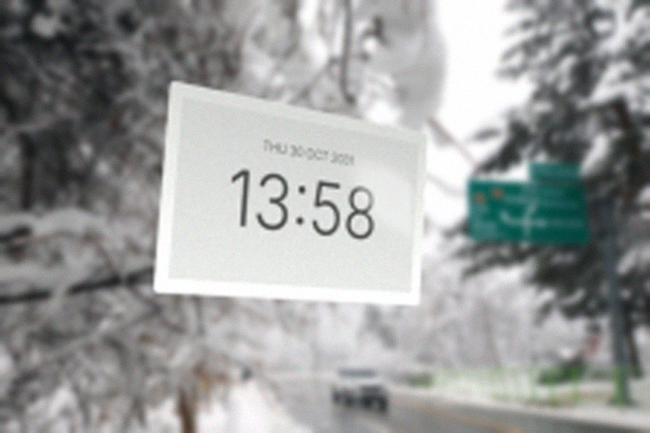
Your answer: **13:58**
